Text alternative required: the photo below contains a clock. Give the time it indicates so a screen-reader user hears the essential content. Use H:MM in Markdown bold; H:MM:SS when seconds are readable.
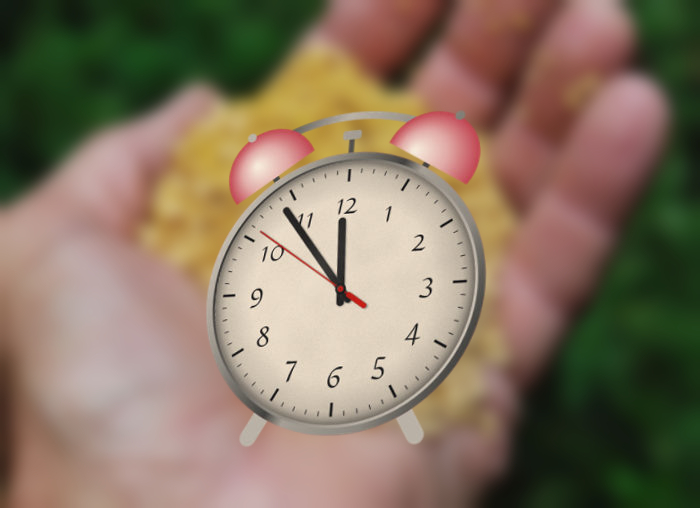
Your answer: **11:53:51**
